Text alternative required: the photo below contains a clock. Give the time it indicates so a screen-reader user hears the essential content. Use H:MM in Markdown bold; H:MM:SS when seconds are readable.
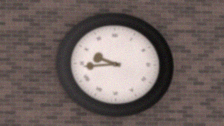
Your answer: **9:44**
